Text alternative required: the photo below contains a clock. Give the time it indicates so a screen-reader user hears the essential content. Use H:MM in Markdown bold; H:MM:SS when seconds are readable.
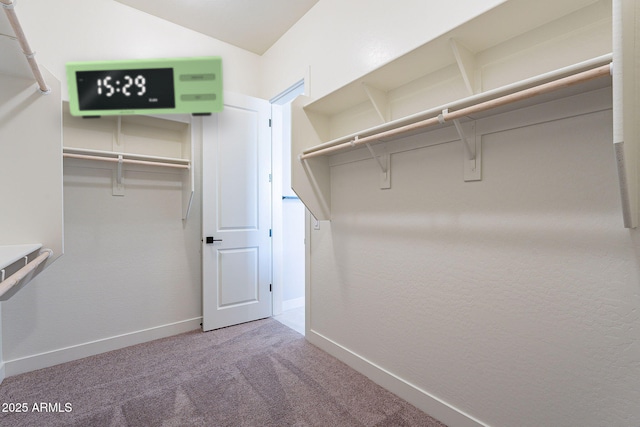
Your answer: **15:29**
